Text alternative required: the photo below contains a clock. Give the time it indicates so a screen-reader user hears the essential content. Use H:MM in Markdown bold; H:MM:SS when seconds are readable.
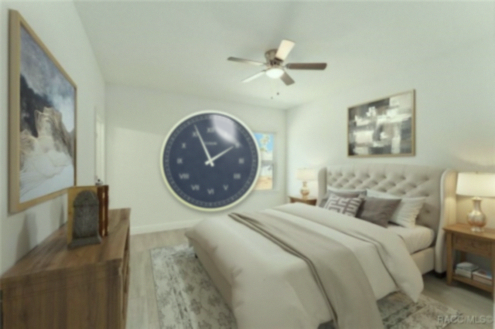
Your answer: **1:56**
